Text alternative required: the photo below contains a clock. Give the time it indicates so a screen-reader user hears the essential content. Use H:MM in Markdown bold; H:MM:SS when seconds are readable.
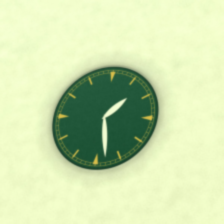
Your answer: **1:28**
